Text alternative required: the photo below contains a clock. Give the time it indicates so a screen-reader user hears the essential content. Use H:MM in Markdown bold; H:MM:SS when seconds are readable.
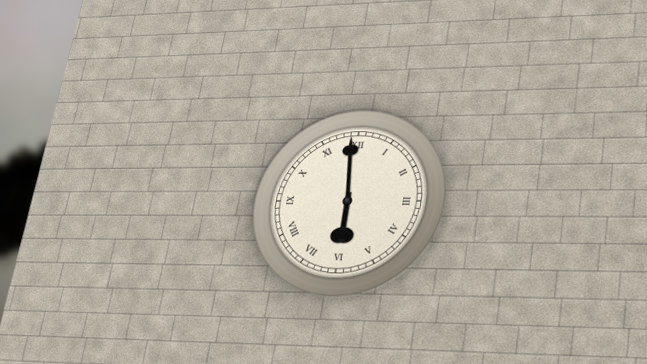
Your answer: **5:59**
